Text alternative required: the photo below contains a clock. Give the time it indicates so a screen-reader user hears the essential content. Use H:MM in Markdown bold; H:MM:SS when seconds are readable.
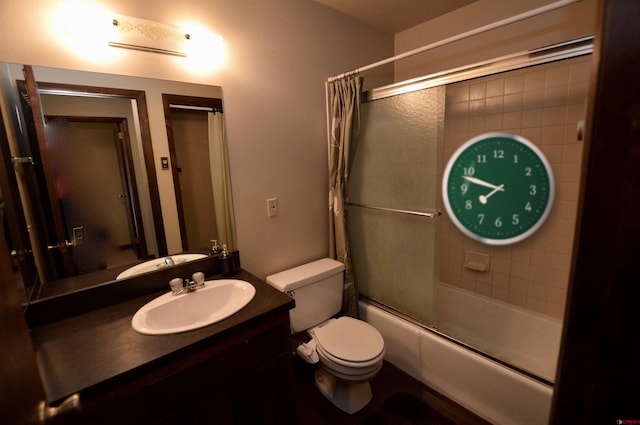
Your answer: **7:48**
